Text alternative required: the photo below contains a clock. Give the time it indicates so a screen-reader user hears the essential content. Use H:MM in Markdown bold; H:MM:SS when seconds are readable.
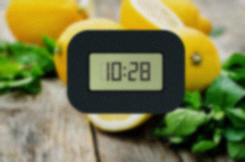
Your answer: **10:28**
